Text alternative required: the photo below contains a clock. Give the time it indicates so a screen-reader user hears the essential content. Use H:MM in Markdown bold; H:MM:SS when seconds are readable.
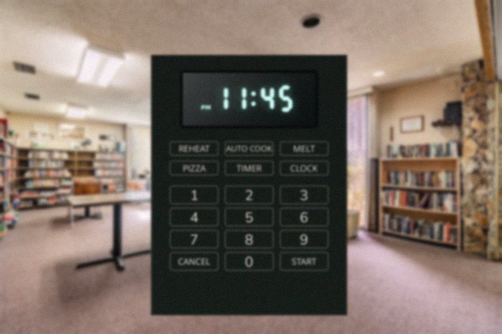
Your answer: **11:45**
